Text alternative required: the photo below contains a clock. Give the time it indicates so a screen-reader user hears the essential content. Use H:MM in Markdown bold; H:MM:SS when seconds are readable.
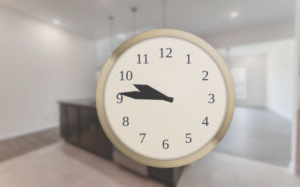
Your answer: **9:46**
